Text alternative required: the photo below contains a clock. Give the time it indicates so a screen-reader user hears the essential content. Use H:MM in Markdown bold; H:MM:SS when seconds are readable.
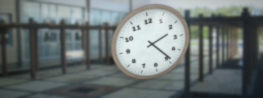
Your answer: **2:24**
